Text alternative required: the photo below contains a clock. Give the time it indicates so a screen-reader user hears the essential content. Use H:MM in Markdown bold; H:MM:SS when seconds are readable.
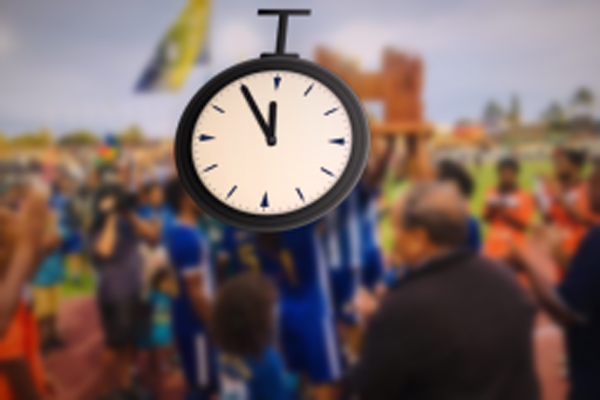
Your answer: **11:55**
